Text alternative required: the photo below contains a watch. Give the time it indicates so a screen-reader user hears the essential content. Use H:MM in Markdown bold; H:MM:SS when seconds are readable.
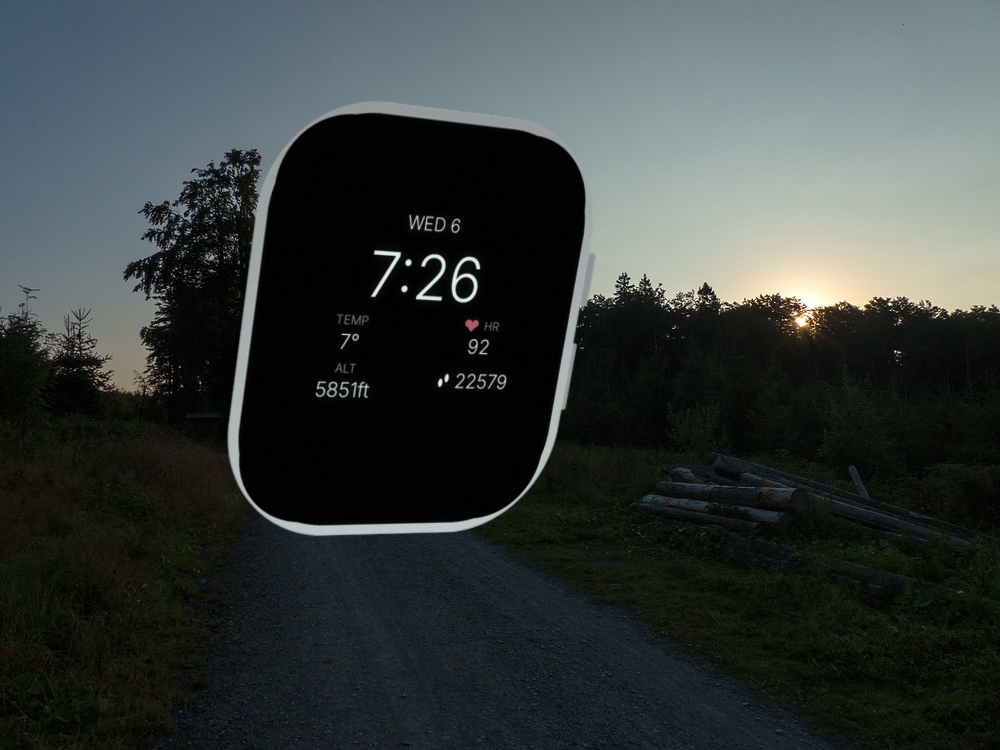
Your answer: **7:26**
